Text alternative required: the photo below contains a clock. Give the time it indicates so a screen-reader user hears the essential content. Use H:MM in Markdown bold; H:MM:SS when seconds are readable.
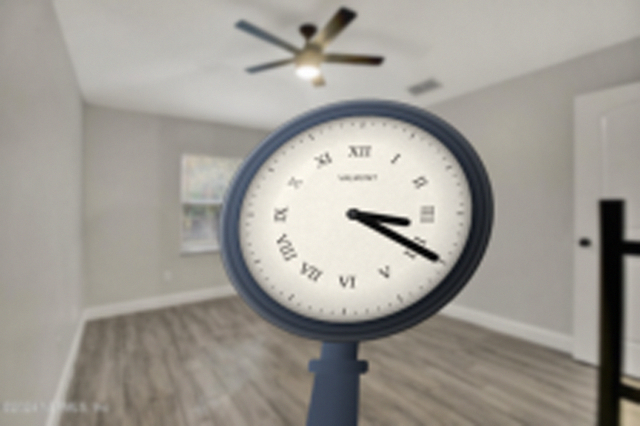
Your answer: **3:20**
